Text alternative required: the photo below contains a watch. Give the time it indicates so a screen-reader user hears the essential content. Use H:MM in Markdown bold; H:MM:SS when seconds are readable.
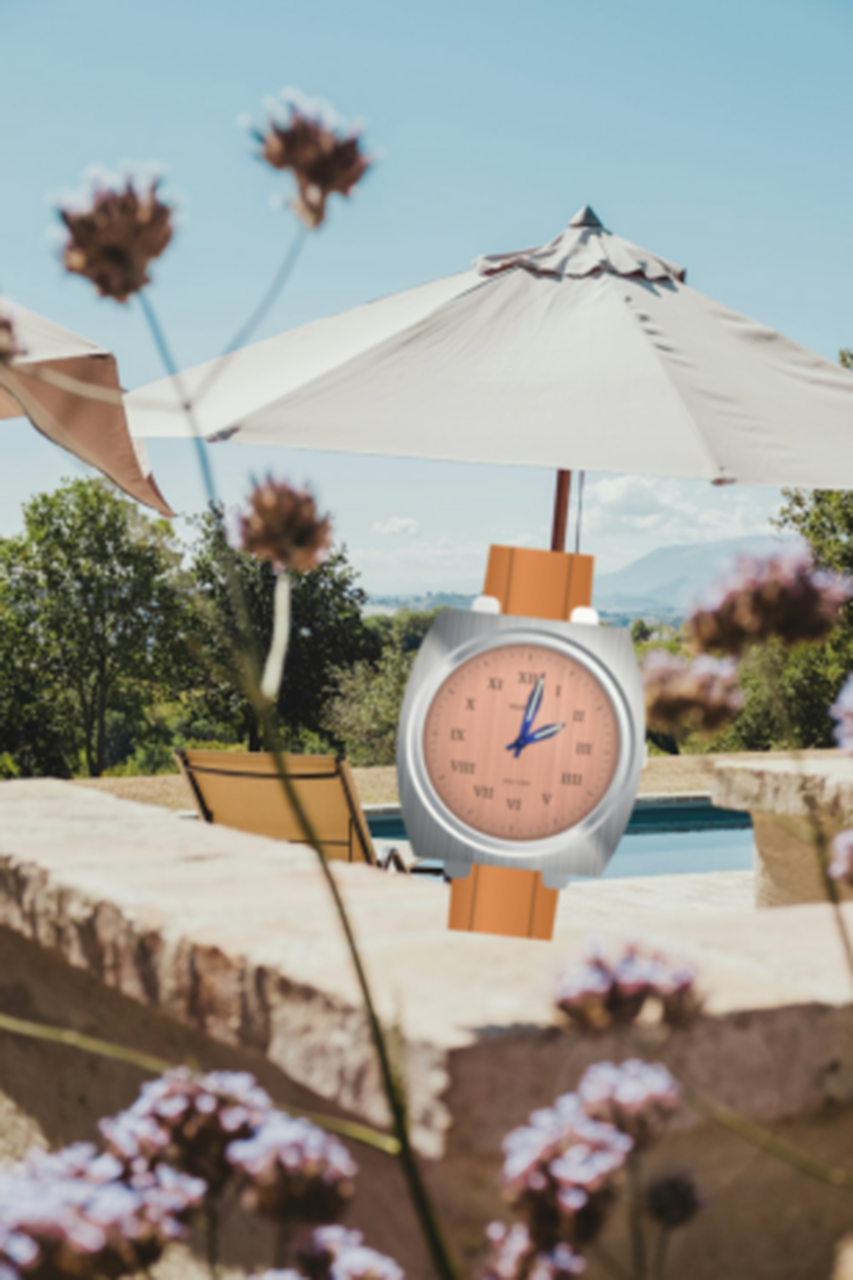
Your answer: **2:02**
